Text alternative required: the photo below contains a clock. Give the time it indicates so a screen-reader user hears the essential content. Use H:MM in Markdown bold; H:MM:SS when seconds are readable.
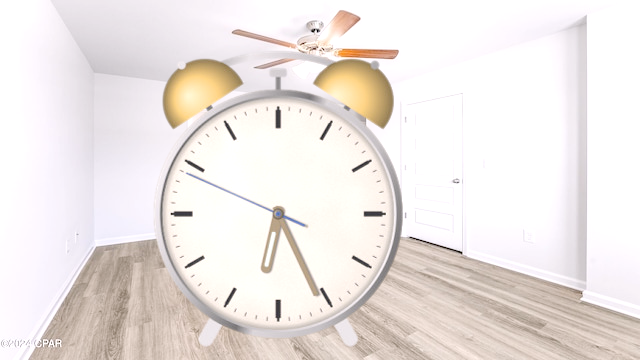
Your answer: **6:25:49**
